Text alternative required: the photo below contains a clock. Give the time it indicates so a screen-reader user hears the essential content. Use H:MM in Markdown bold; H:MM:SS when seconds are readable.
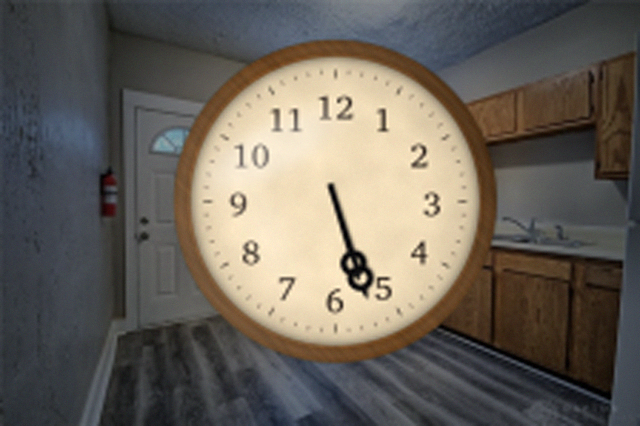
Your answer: **5:27**
